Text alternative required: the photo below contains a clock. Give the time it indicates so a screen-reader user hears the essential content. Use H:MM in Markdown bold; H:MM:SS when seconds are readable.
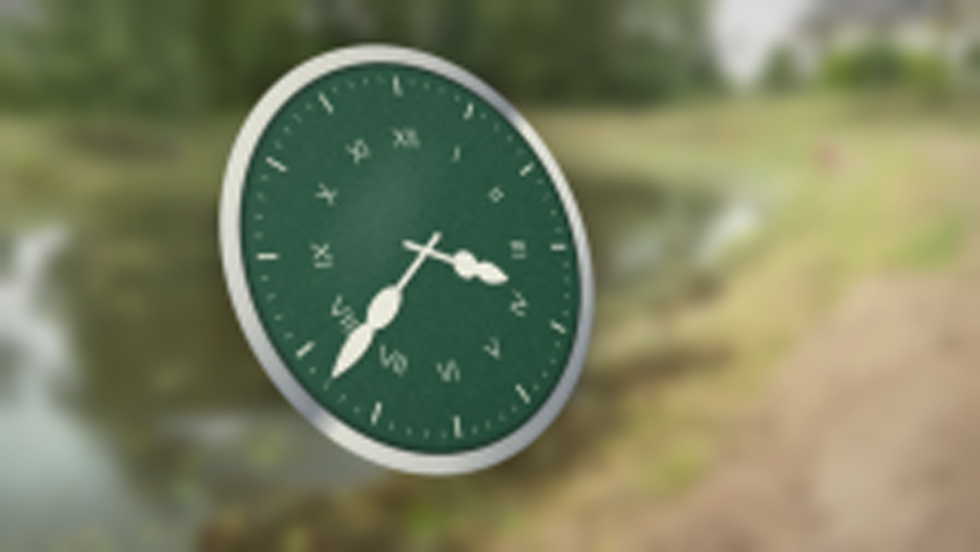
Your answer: **3:38**
